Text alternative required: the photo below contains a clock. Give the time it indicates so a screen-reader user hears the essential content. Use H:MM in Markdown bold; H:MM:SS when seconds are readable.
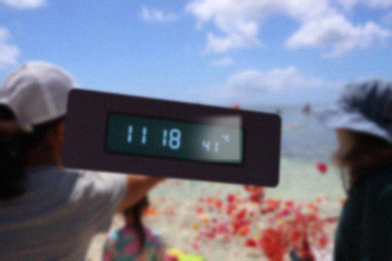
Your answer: **11:18**
